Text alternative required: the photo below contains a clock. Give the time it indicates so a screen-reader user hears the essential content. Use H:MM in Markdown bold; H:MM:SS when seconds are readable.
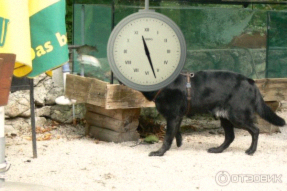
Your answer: **11:27**
